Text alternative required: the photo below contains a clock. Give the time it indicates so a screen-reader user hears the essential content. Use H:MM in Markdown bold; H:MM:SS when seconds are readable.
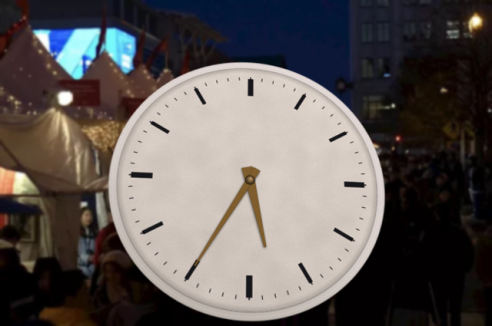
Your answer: **5:35**
